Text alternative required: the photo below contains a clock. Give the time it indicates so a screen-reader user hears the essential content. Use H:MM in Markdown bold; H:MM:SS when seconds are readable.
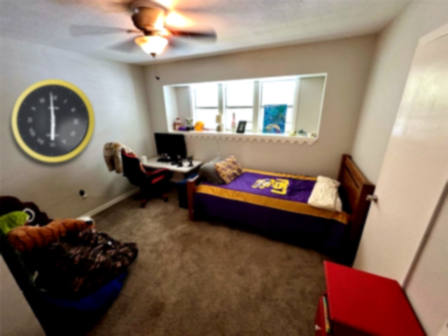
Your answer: **5:59**
